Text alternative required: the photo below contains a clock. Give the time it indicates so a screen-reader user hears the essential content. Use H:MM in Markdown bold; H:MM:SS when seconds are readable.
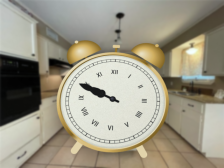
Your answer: **9:49**
